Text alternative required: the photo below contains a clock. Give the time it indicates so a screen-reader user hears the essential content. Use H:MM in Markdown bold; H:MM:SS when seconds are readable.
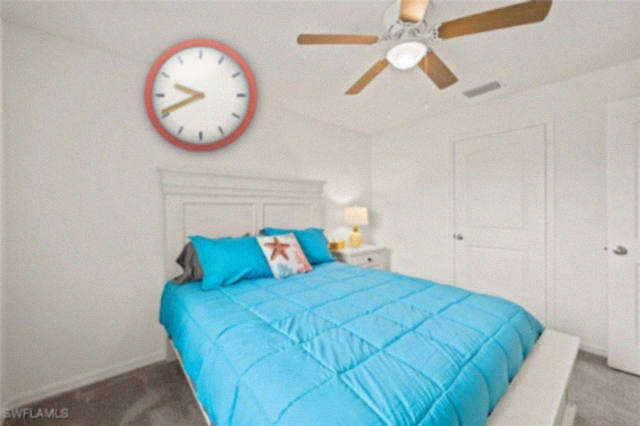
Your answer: **9:41**
